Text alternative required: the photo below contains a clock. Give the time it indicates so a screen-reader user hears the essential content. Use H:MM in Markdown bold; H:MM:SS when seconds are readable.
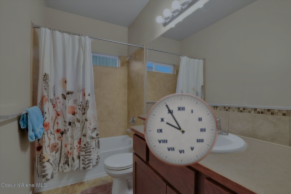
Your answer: **9:55**
